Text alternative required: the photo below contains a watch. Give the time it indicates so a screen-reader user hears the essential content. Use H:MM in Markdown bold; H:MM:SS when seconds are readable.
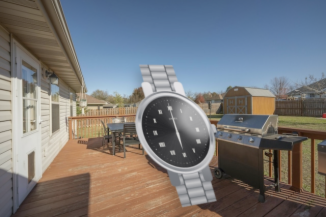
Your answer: **6:00**
